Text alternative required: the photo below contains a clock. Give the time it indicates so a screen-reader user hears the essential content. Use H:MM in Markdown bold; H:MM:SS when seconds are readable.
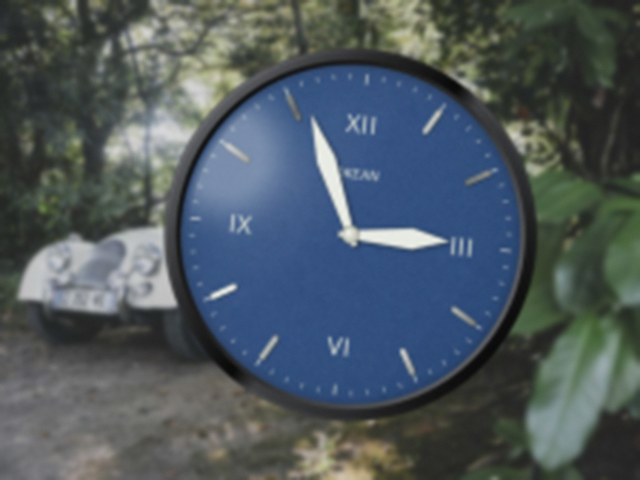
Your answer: **2:56**
